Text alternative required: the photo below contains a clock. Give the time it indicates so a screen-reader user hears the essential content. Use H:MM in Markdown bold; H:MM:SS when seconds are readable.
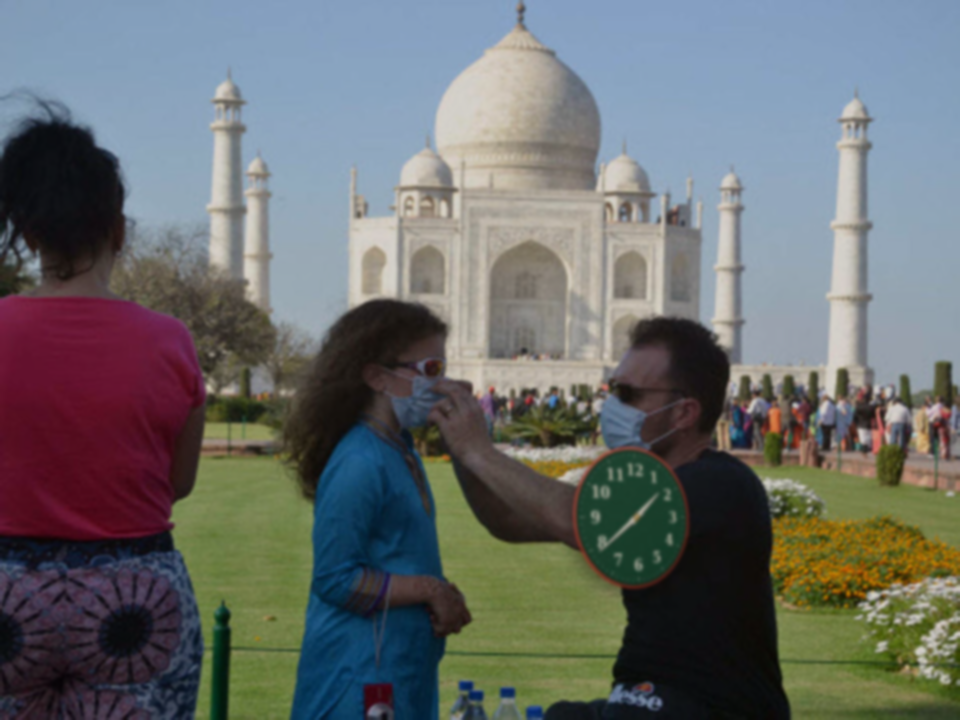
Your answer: **1:39**
